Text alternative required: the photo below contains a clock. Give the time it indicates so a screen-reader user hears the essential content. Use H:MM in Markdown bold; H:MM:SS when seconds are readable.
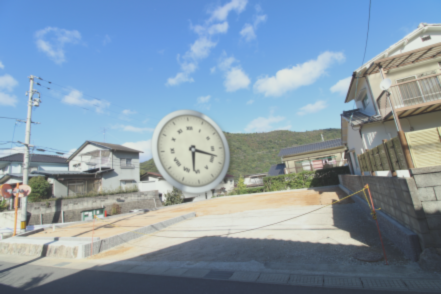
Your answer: **6:18**
